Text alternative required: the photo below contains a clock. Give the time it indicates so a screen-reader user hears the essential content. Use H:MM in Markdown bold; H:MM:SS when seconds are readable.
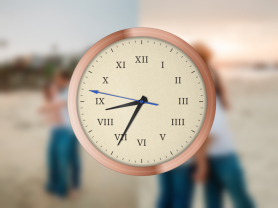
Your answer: **8:34:47**
